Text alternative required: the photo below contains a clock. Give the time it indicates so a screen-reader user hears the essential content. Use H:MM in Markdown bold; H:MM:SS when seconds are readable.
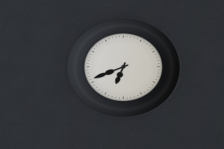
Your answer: **6:41**
